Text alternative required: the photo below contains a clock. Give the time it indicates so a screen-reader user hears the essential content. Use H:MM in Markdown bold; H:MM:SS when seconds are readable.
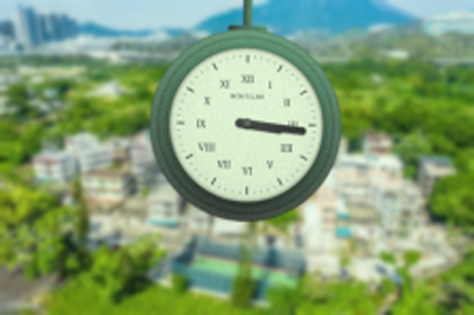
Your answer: **3:16**
